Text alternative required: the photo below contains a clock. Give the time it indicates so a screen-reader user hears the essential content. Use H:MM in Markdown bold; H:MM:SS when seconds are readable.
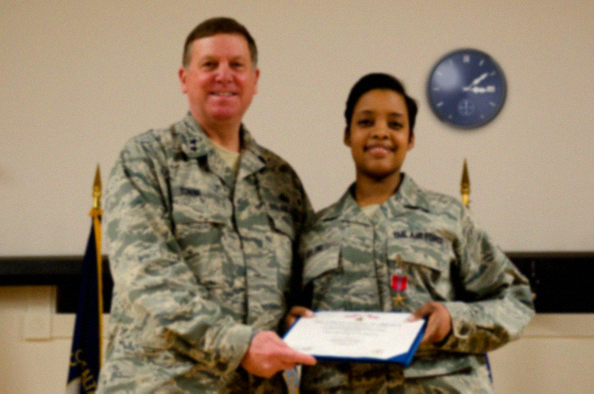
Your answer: **3:09**
